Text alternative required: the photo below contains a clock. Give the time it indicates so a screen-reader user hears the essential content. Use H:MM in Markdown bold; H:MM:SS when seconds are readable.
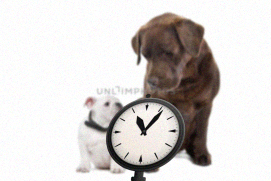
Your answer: **11:06**
